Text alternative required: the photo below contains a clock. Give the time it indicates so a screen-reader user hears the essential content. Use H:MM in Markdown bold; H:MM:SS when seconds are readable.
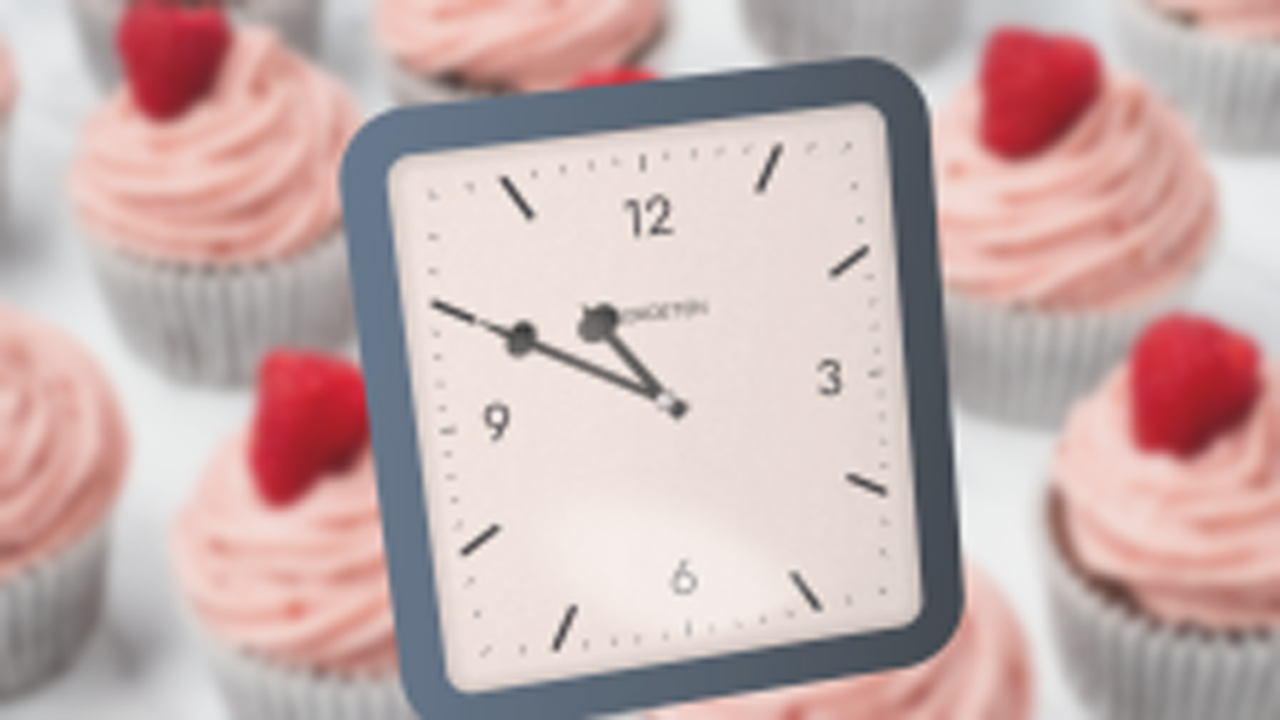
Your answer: **10:50**
